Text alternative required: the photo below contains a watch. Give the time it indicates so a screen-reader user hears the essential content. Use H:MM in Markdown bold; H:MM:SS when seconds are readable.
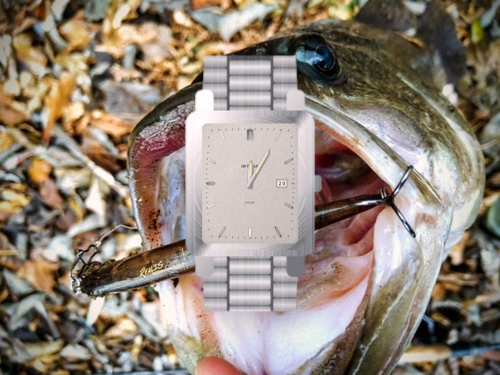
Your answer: **12:05**
